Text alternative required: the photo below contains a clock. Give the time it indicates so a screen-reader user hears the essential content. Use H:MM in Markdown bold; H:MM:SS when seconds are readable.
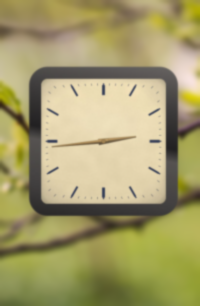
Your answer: **2:44**
